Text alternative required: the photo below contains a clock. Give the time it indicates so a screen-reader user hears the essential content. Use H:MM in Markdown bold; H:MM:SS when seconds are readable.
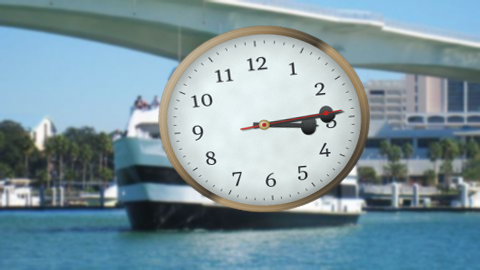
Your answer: **3:14:14**
